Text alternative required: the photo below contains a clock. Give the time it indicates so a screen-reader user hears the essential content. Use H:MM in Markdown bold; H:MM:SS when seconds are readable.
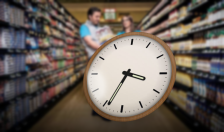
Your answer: **3:34**
